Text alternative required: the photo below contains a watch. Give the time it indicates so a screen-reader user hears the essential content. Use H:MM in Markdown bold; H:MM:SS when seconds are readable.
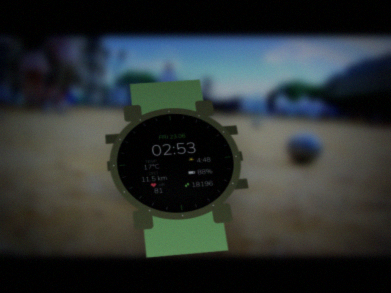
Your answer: **2:53**
